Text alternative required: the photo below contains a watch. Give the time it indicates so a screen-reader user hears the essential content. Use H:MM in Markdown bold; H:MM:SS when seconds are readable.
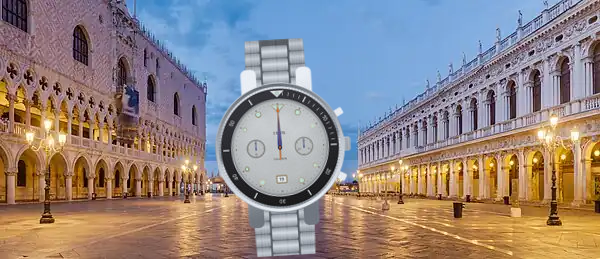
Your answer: **12:00**
